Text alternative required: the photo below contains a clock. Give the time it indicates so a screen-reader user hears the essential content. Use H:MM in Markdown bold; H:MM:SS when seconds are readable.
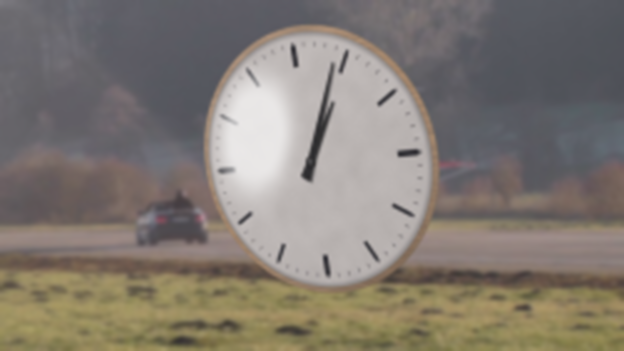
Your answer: **1:04**
